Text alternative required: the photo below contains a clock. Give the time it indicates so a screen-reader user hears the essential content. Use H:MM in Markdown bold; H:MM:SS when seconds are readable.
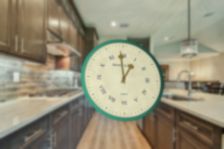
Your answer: **12:59**
